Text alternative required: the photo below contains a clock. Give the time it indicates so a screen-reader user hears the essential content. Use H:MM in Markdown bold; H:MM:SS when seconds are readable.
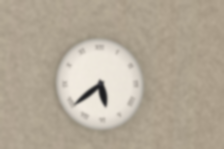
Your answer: **5:39**
